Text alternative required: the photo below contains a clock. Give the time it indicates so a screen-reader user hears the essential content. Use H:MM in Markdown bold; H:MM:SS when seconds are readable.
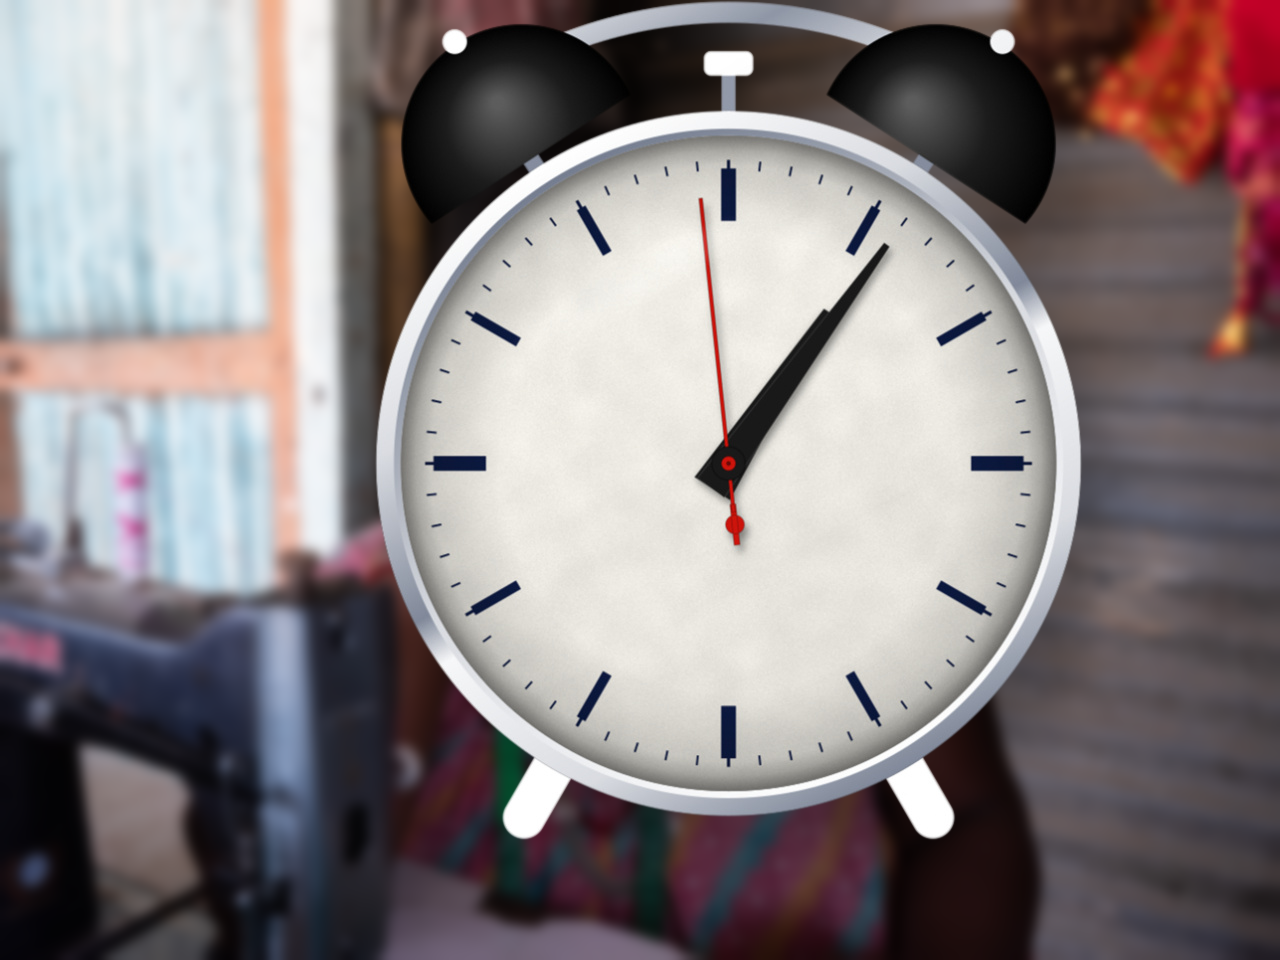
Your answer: **1:05:59**
